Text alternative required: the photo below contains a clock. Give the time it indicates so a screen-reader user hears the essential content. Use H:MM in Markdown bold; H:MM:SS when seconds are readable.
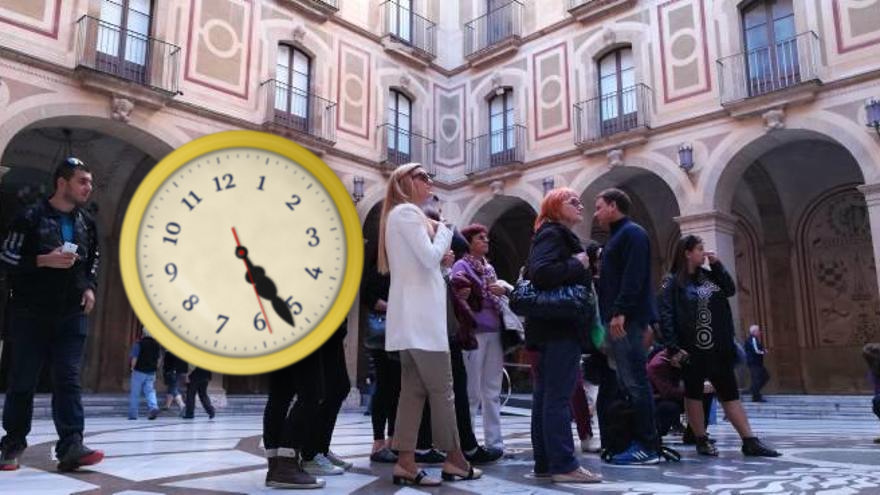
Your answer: **5:26:29**
